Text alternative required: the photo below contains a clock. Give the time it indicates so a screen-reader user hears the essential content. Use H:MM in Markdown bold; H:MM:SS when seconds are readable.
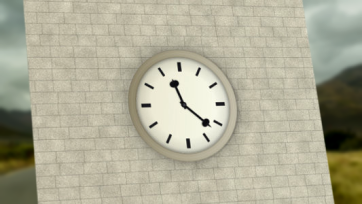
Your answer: **11:22**
